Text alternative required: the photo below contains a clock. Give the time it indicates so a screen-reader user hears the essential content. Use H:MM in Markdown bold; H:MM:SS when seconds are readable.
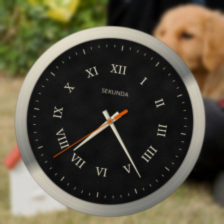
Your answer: **7:23:38**
